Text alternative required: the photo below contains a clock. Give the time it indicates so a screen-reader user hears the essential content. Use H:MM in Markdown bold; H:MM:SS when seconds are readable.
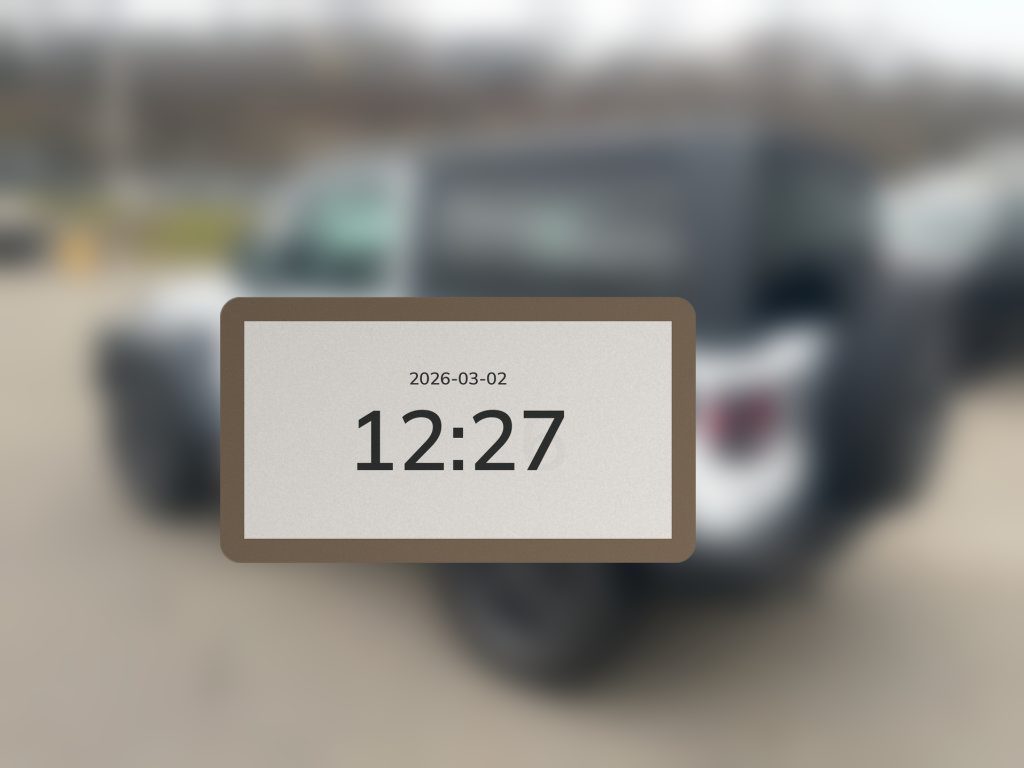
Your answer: **12:27**
